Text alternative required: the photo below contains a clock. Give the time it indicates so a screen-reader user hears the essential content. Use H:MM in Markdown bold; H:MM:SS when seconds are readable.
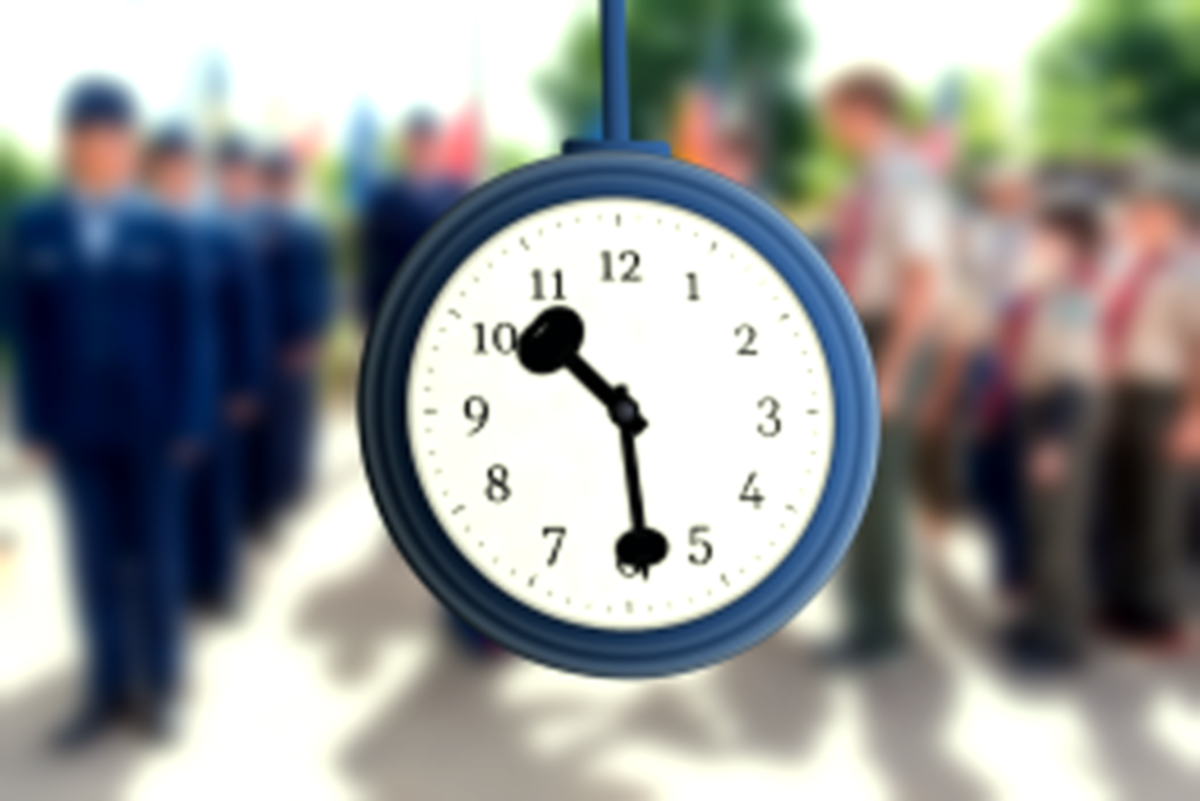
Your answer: **10:29**
